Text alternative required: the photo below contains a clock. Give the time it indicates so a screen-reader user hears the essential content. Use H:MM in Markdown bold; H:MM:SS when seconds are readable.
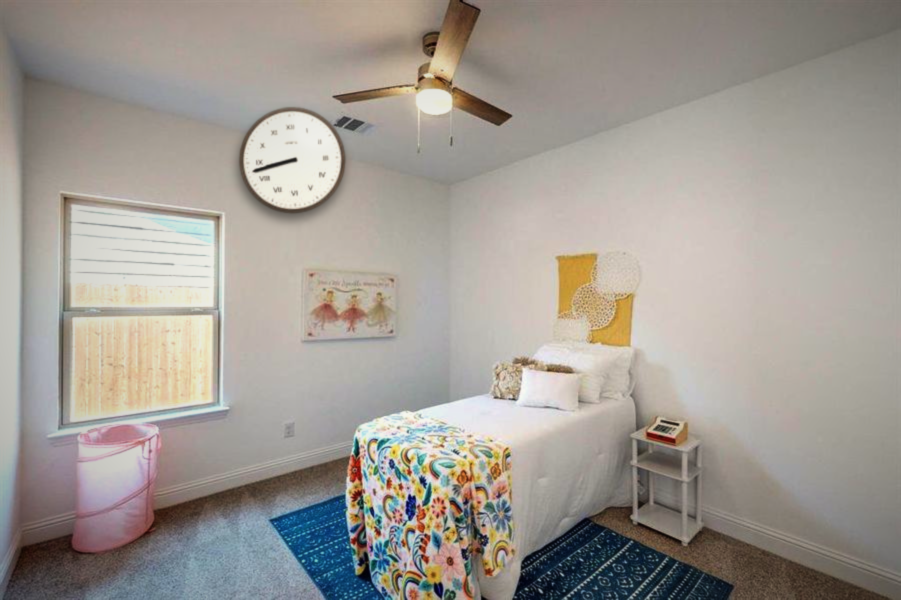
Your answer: **8:43**
